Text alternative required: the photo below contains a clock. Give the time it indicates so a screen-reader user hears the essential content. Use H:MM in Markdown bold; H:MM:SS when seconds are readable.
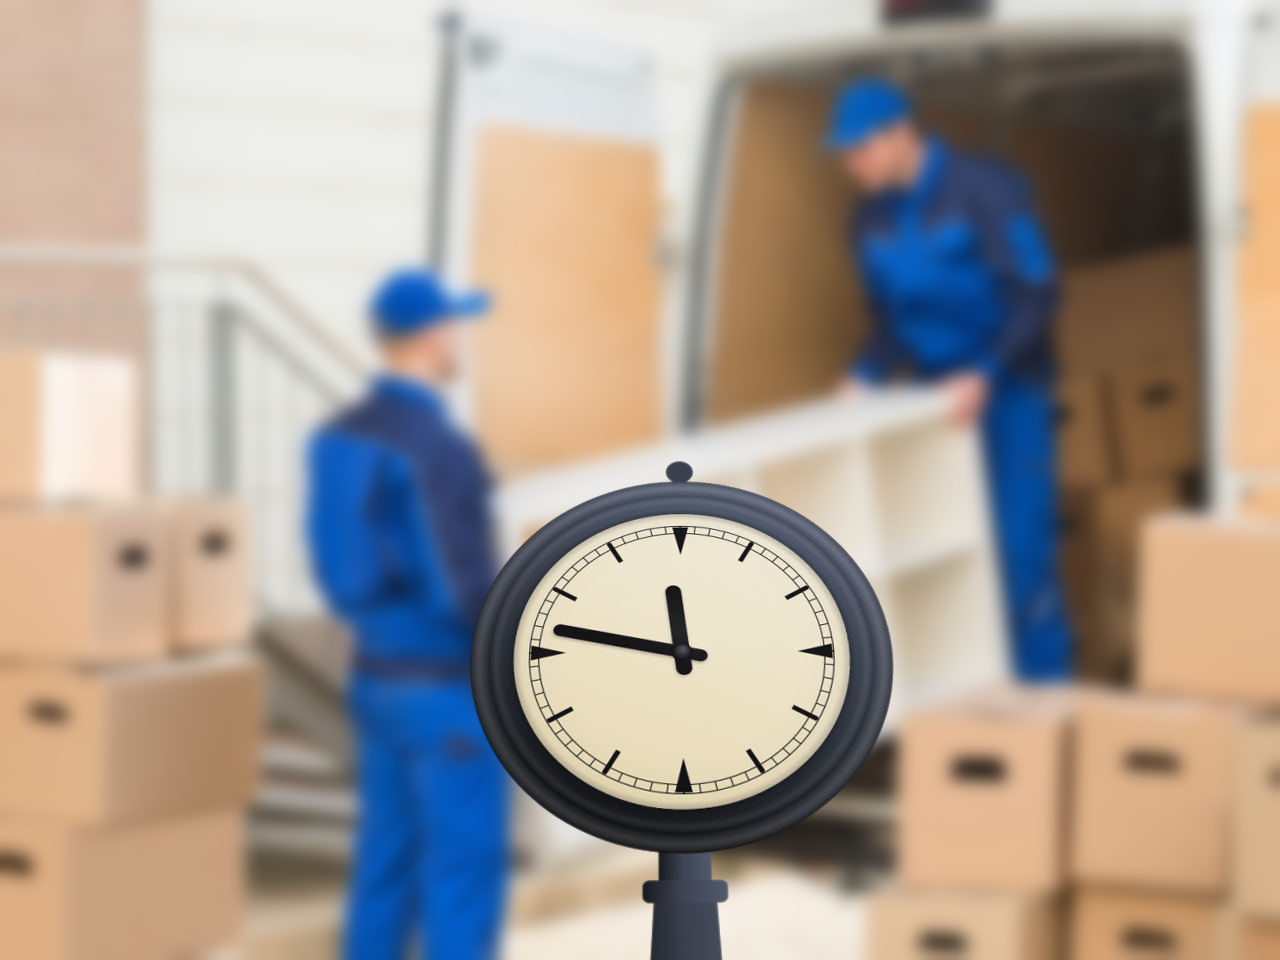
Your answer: **11:47**
